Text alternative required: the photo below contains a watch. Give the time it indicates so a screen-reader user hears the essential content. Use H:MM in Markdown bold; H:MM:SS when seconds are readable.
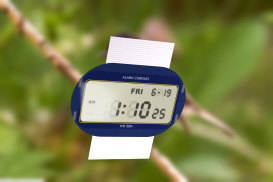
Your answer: **1:10:25**
